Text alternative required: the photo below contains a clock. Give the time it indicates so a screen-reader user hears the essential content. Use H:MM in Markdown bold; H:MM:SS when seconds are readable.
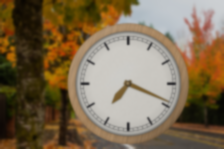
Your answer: **7:19**
